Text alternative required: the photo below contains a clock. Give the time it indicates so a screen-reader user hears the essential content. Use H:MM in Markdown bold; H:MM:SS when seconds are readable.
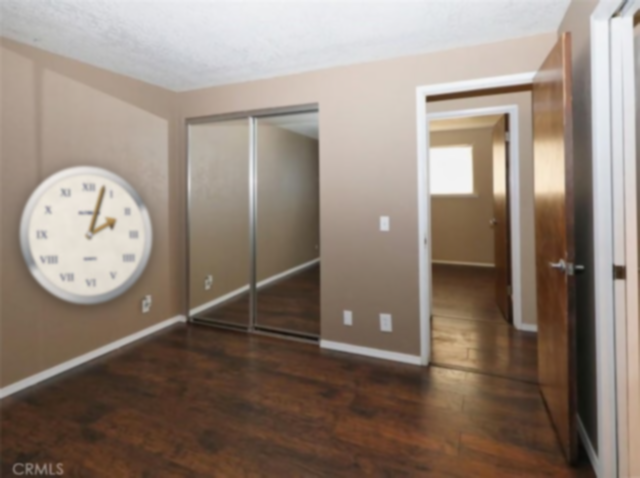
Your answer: **2:03**
